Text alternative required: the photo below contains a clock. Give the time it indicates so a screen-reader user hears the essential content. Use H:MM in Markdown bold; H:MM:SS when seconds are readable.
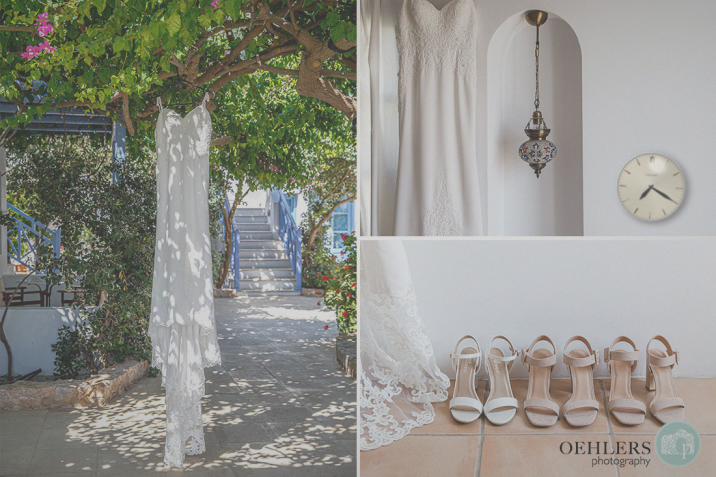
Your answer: **7:20**
